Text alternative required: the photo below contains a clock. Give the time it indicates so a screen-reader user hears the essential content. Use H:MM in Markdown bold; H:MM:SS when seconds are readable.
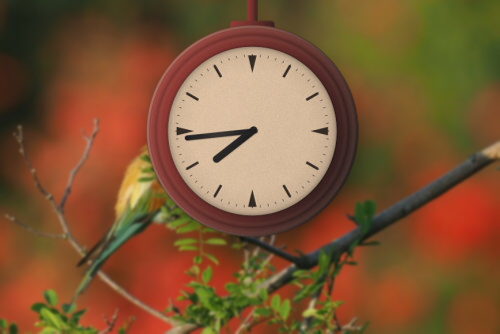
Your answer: **7:44**
